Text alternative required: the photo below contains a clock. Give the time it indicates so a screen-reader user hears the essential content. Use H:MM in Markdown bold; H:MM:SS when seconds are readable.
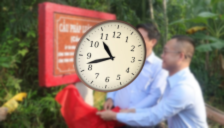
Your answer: **10:42**
